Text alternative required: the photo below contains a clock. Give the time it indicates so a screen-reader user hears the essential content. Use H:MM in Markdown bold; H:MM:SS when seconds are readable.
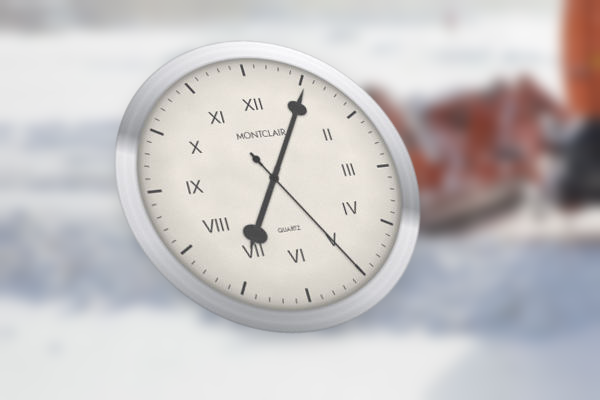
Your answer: **7:05:25**
